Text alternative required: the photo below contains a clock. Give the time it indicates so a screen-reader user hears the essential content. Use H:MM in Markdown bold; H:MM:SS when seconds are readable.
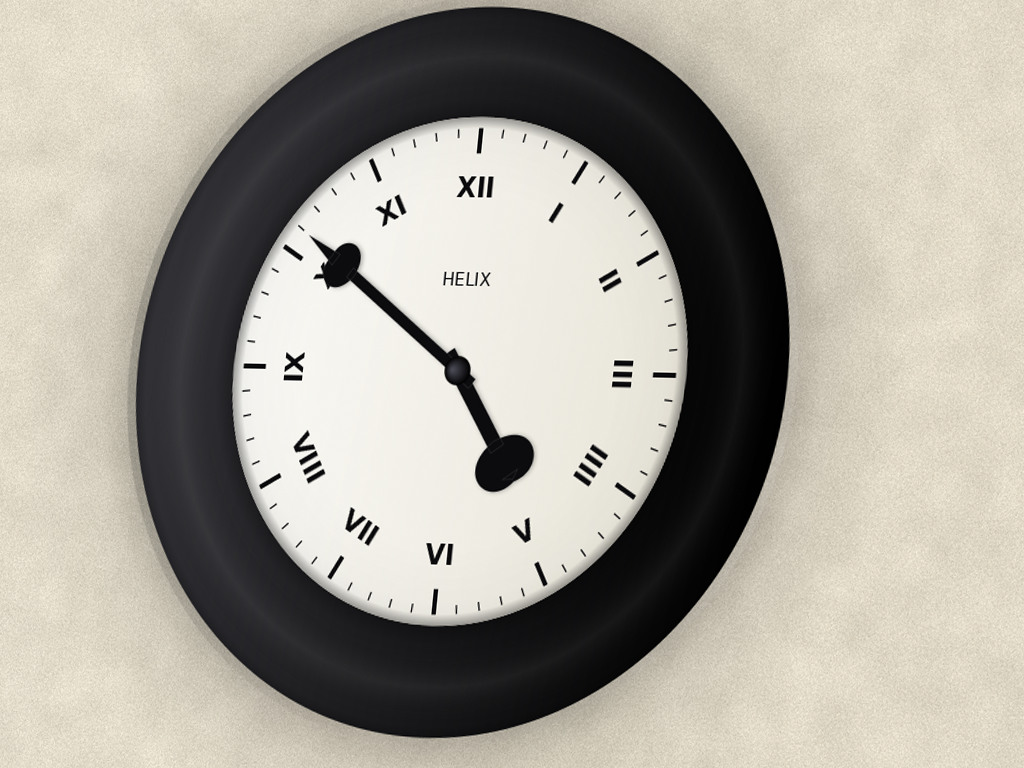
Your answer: **4:51**
